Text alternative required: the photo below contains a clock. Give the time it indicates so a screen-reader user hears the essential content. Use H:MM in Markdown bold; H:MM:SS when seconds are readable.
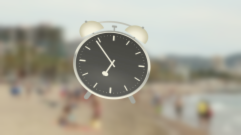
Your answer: **6:54**
